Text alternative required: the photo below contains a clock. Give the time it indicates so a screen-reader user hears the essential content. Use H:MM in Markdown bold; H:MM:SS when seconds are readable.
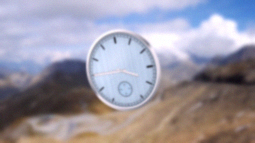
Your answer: **3:45**
